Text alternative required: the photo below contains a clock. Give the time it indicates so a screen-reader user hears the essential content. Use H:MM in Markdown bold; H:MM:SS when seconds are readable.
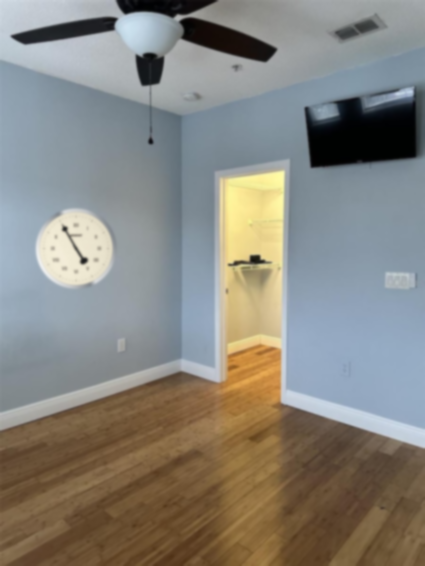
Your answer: **4:55**
